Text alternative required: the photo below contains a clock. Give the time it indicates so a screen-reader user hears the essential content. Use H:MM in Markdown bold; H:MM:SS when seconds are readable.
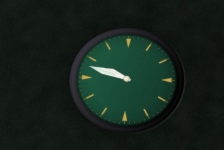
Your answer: **9:48**
